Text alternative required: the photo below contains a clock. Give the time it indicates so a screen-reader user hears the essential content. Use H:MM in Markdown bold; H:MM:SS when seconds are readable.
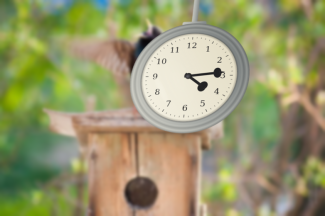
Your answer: **4:14**
